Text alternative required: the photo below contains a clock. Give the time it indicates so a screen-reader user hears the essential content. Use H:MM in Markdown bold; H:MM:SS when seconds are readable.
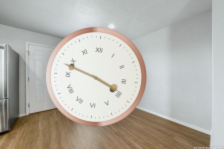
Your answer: **3:48**
